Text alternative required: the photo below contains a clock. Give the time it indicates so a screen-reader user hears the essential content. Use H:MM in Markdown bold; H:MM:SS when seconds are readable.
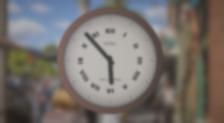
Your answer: **5:53**
